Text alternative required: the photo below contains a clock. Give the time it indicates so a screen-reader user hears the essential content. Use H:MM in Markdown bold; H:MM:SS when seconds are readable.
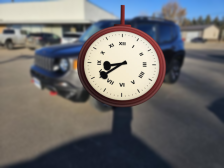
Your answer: **8:39**
